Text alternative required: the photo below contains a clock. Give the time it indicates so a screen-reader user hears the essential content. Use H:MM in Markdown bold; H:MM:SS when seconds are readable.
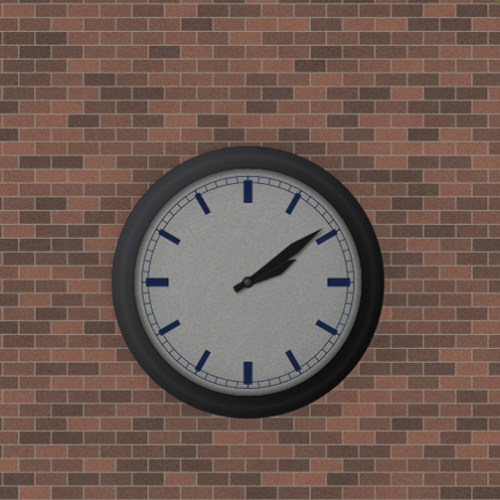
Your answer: **2:09**
